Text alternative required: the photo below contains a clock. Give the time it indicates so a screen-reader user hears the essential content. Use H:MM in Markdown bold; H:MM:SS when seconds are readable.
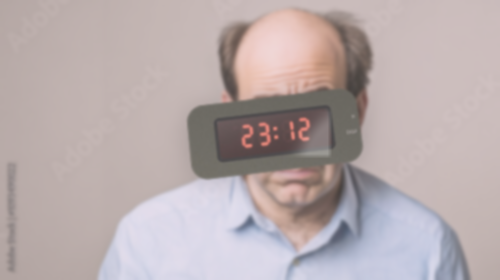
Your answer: **23:12**
